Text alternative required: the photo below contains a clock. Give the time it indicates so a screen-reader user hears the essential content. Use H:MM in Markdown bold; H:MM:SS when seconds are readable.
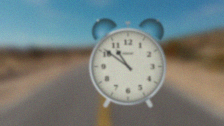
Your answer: **10:51**
